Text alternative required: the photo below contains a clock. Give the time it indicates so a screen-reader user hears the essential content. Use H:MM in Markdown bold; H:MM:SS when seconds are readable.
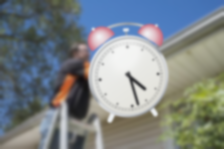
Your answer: **4:28**
